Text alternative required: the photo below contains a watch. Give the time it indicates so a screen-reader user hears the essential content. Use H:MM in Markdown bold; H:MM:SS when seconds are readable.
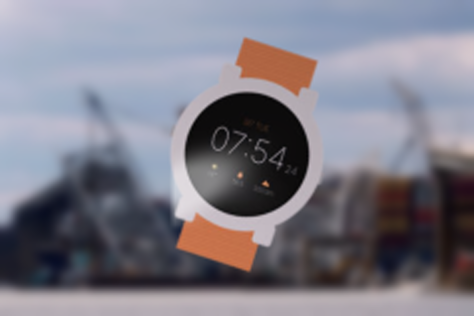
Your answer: **7:54**
